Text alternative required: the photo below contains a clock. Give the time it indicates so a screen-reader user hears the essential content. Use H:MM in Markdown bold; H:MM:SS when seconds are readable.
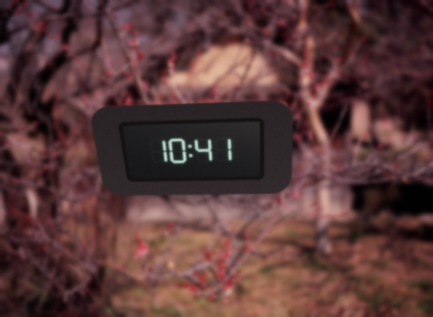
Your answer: **10:41**
